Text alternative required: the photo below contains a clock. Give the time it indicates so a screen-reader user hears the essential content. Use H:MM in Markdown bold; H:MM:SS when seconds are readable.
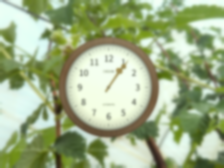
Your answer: **1:06**
